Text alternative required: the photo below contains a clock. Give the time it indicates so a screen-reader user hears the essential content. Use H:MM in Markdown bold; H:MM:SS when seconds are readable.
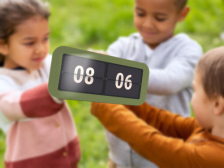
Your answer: **8:06**
